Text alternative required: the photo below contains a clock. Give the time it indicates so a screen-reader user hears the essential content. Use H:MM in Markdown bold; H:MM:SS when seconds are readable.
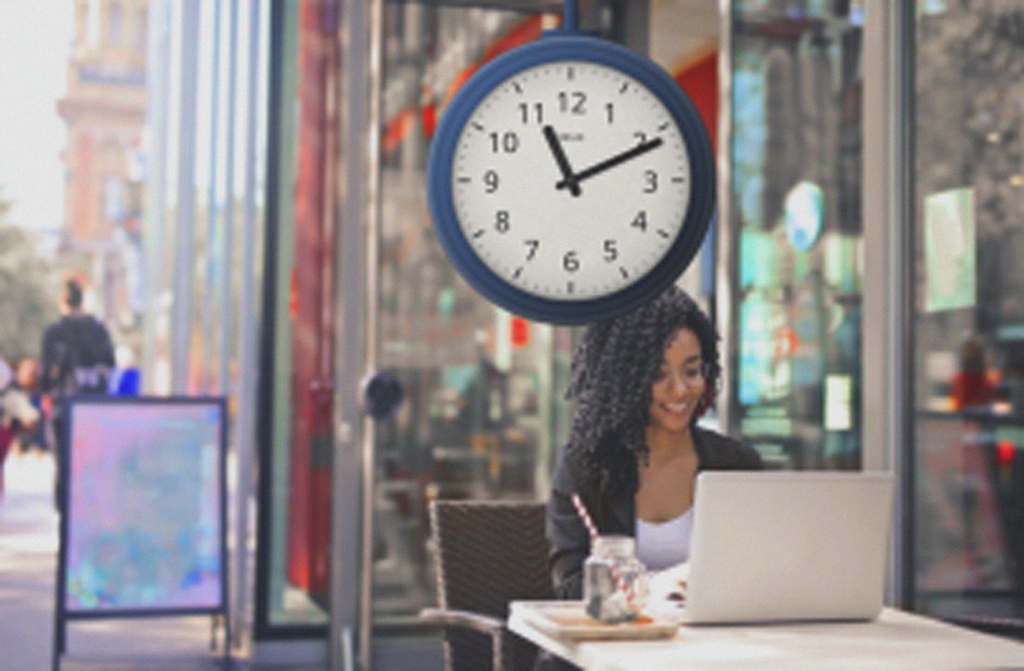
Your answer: **11:11**
